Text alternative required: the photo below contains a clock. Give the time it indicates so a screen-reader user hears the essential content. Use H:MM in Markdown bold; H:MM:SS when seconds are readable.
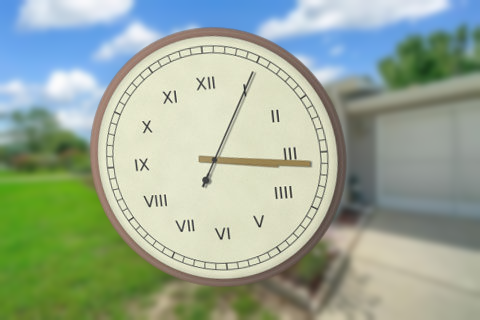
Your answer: **3:16:05**
